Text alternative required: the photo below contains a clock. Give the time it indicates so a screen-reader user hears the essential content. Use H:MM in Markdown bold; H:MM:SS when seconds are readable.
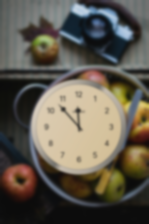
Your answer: **11:53**
